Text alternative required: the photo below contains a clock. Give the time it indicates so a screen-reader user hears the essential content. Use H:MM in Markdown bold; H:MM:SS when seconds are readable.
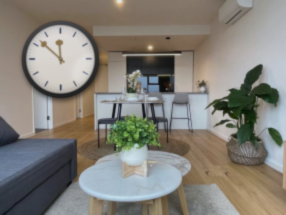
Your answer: **11:52**
